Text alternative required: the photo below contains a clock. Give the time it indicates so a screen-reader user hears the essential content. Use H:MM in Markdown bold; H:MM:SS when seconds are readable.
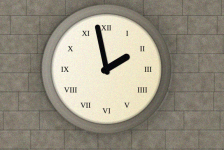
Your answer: **1:58**
